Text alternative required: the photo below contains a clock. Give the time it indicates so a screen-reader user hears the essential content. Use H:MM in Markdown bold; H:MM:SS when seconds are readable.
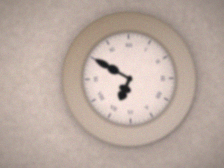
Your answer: **6:50**
